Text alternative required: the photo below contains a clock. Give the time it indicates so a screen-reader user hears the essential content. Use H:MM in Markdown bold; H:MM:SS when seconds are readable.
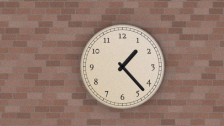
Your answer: **1:23**
